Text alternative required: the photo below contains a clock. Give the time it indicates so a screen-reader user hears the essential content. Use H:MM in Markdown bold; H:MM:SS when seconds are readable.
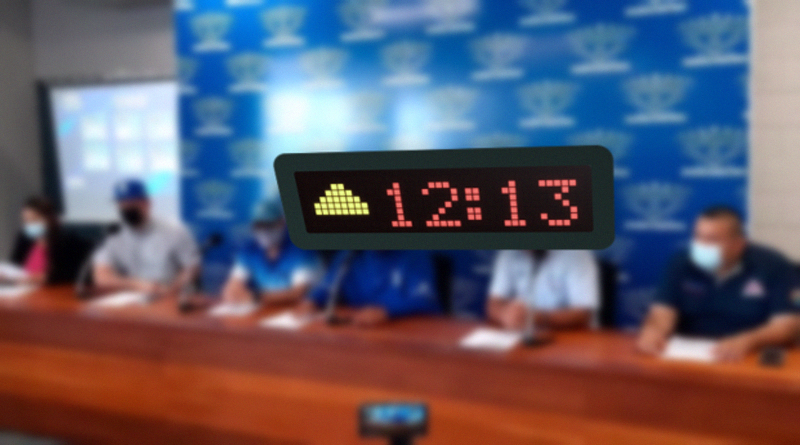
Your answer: **12:13**
